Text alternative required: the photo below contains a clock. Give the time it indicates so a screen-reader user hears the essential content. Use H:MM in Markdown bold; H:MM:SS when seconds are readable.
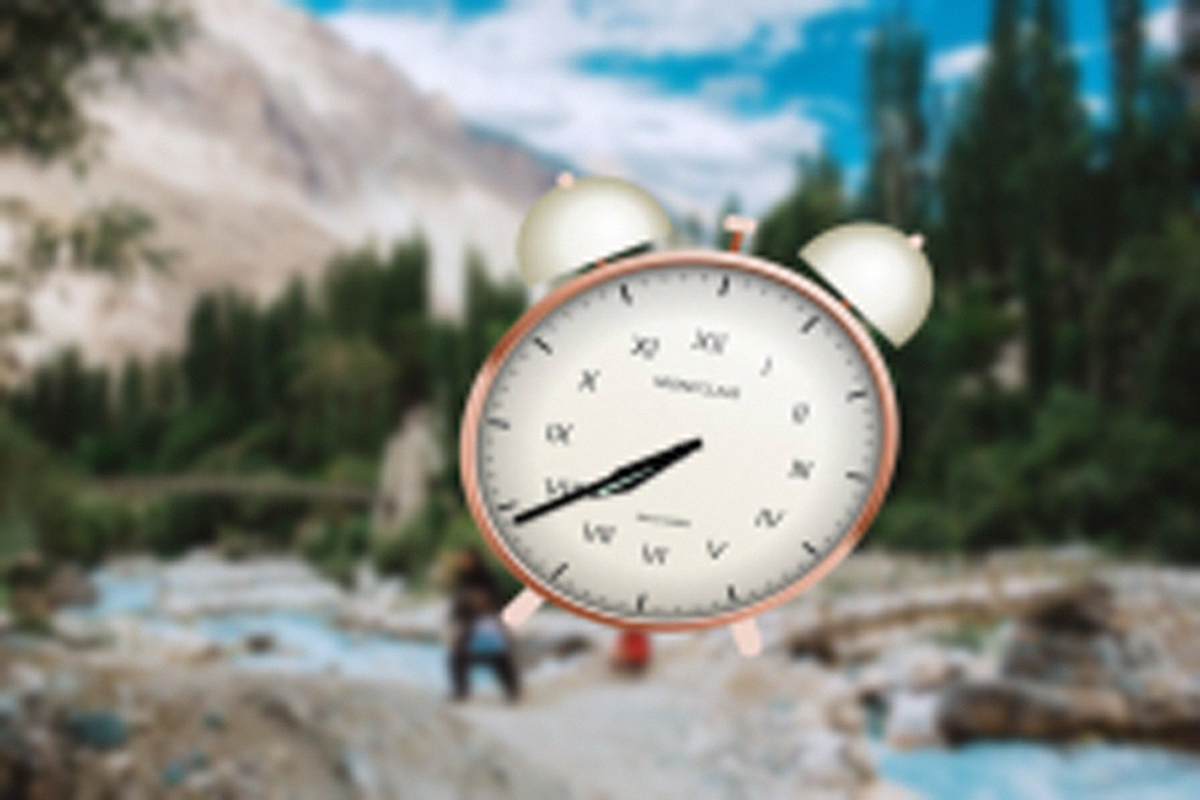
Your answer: **7:39**
